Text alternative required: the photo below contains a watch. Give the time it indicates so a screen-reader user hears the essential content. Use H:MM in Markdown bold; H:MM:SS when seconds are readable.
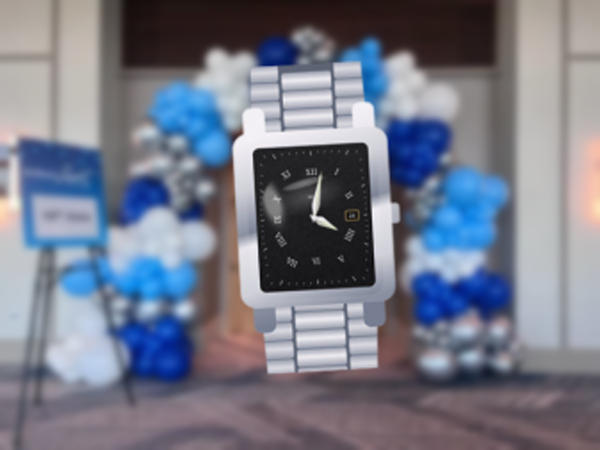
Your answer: **4:02**
